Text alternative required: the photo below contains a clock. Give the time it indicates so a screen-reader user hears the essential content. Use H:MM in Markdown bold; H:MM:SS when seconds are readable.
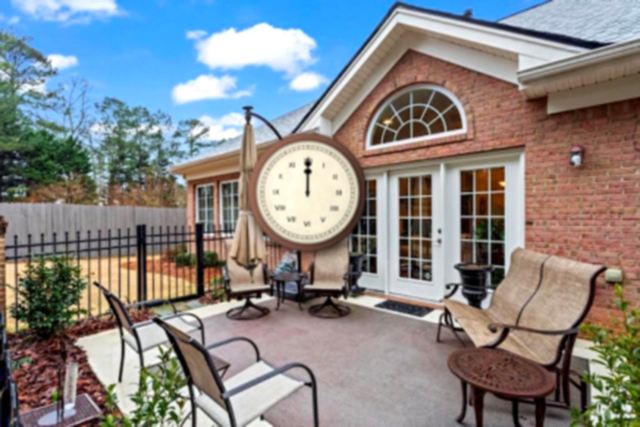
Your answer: **12:00**
